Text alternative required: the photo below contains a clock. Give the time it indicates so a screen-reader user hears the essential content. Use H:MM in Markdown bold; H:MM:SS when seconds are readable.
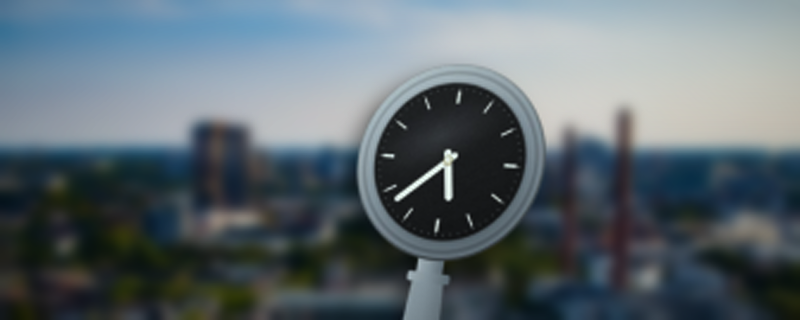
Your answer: **5:38**
